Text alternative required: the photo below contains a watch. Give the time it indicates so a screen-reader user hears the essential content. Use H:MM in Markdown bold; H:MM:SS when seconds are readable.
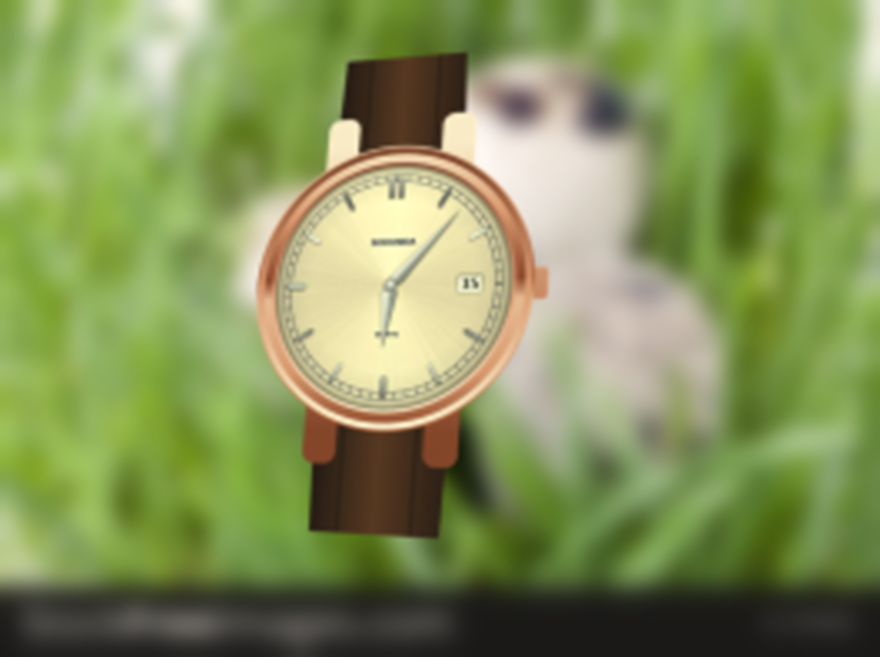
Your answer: **6:07**
